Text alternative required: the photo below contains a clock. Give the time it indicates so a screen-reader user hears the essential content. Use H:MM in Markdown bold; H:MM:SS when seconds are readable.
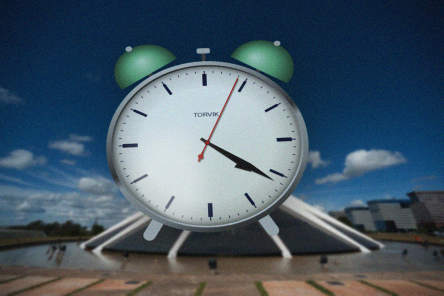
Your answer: **4:21:04**
